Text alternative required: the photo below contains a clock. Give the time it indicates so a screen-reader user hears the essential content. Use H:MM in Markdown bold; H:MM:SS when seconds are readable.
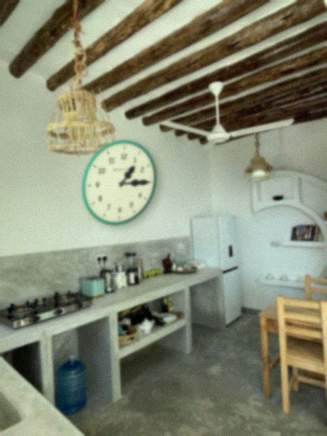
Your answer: **1:15**
